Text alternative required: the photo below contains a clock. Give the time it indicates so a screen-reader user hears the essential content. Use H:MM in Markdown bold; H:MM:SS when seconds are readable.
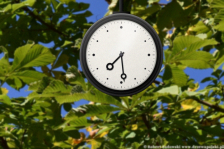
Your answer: **7:29**
